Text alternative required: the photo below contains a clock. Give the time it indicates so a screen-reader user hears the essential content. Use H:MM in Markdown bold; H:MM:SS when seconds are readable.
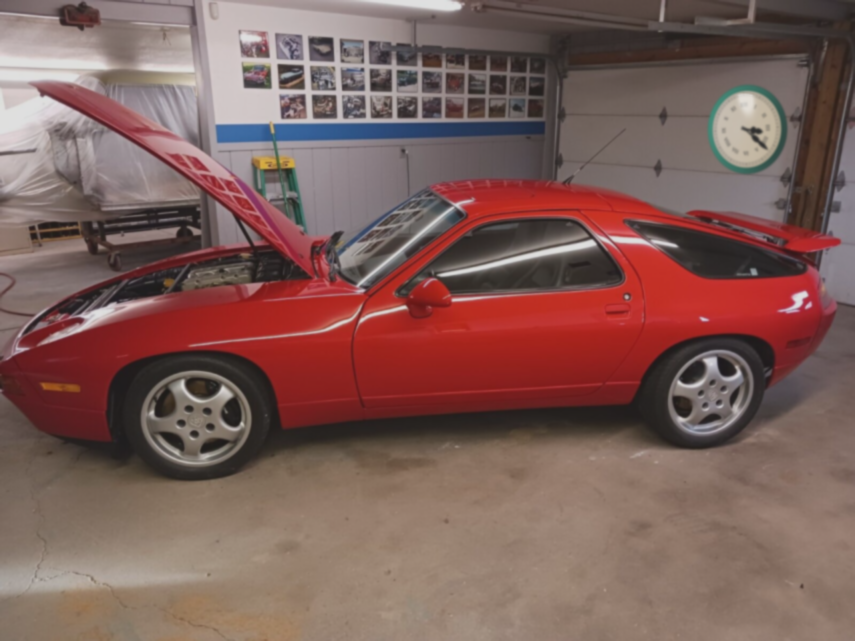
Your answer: **3:22**
